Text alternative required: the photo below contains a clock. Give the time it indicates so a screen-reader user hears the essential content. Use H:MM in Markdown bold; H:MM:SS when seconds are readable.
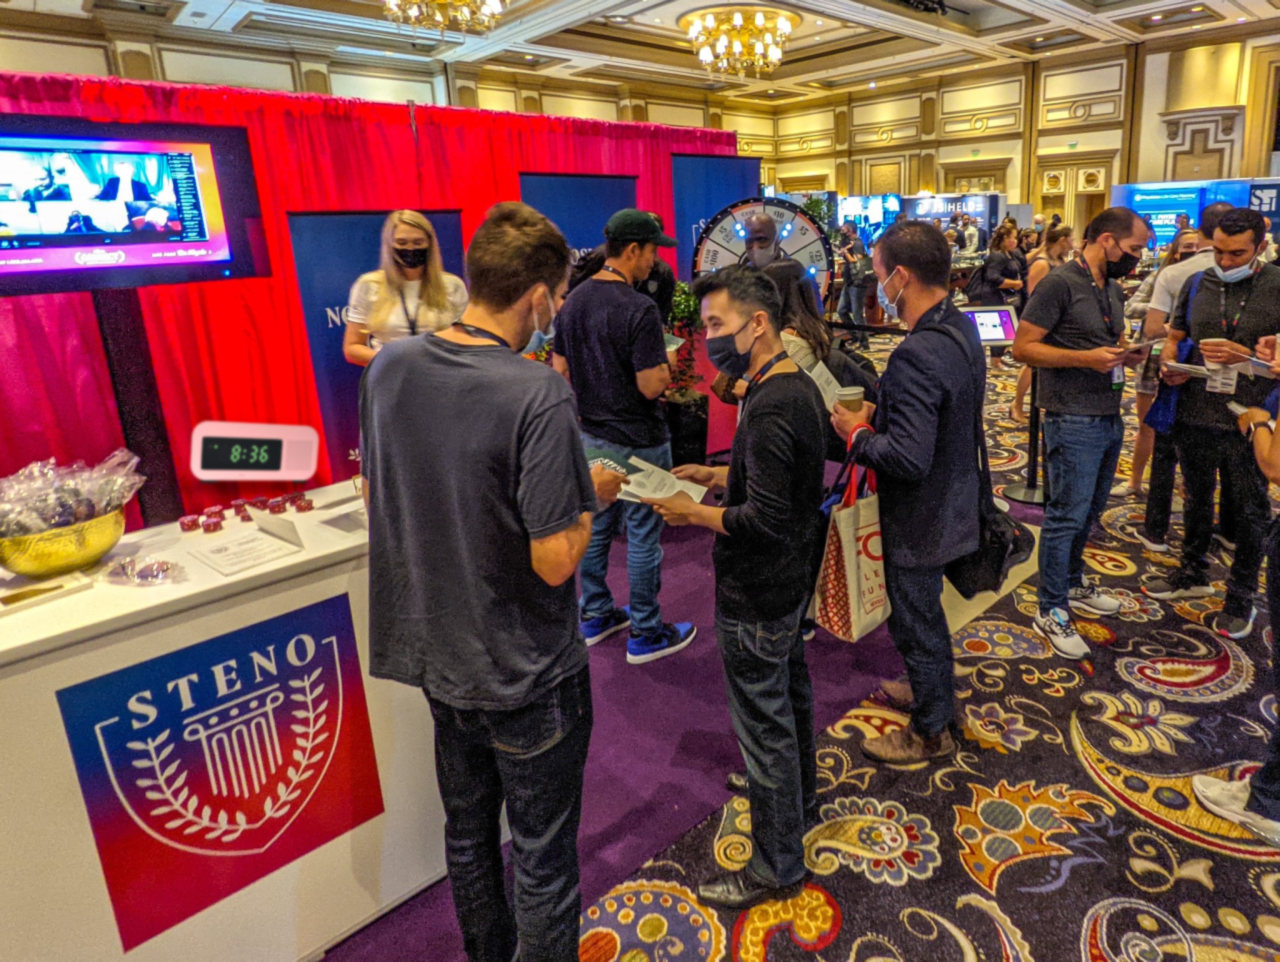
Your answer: **8:36**
